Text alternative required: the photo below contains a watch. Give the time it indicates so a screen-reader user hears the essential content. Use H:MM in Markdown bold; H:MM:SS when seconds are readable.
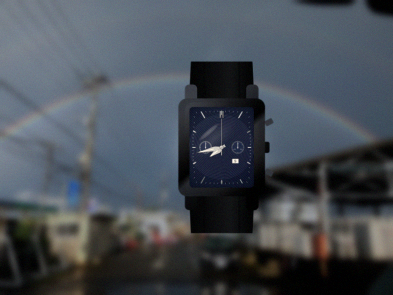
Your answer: **7:43**
